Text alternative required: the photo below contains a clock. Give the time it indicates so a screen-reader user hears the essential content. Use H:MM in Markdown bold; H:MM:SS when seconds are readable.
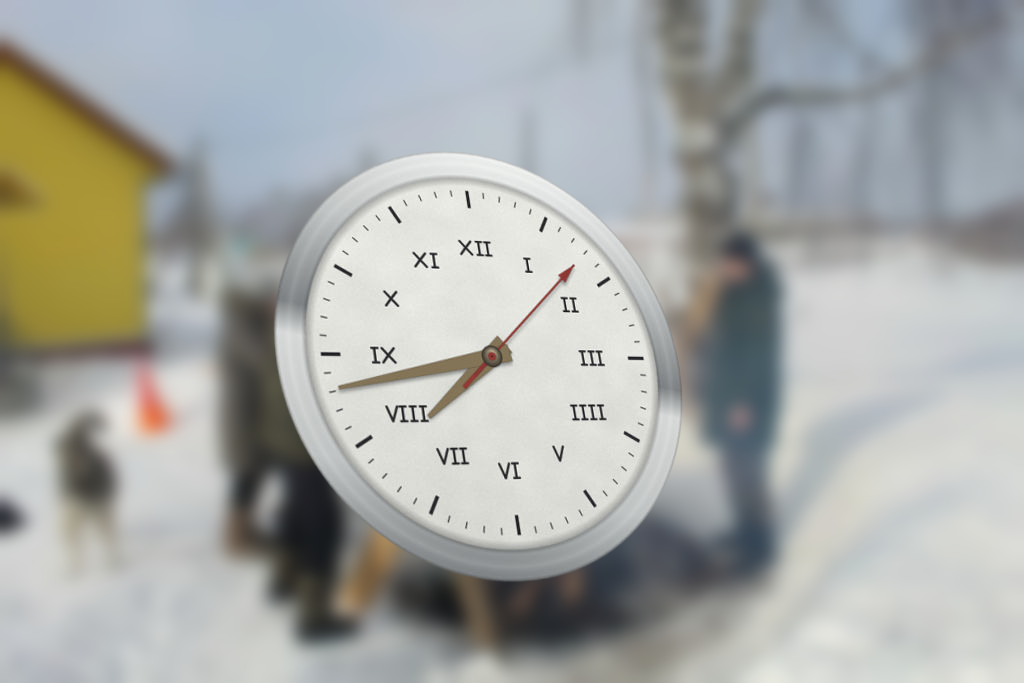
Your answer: **7:43:08**
